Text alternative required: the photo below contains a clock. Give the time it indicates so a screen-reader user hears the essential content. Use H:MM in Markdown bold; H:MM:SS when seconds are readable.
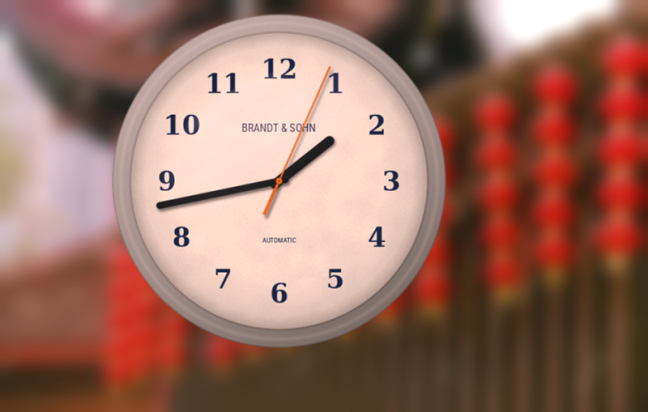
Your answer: **1:43:04**
